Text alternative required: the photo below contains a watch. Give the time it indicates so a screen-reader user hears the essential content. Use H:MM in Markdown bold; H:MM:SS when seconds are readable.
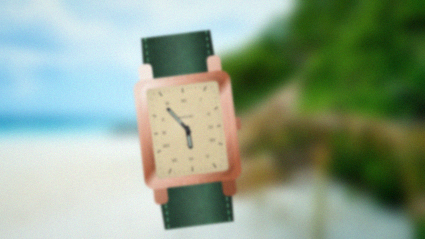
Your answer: **5:54**
